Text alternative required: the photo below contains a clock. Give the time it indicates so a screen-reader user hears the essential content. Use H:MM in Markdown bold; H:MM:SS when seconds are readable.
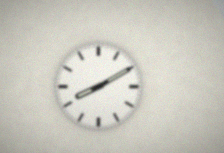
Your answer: **8:10**
